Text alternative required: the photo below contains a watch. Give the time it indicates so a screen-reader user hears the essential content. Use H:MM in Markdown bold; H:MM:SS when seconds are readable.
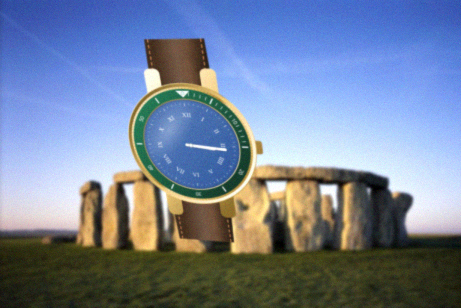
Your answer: **3:16**
